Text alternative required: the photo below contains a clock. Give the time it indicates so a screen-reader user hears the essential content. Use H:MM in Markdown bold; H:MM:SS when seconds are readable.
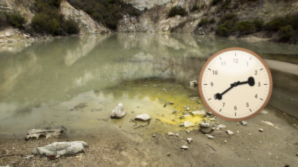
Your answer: **2:39**
